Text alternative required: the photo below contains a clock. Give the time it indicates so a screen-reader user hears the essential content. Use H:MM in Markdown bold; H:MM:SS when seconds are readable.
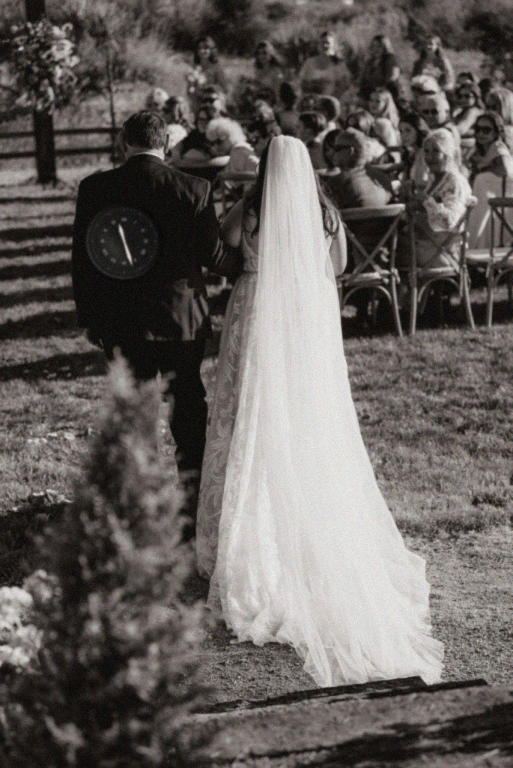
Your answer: **11:27**
